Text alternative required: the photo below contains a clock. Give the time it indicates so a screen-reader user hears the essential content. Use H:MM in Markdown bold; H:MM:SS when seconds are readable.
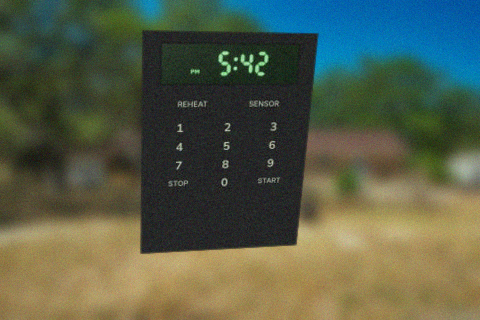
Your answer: **5:42**
